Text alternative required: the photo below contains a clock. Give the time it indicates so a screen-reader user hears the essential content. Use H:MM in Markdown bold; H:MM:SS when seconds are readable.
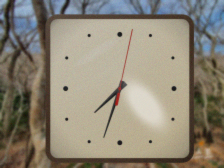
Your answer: **7:33:02**
